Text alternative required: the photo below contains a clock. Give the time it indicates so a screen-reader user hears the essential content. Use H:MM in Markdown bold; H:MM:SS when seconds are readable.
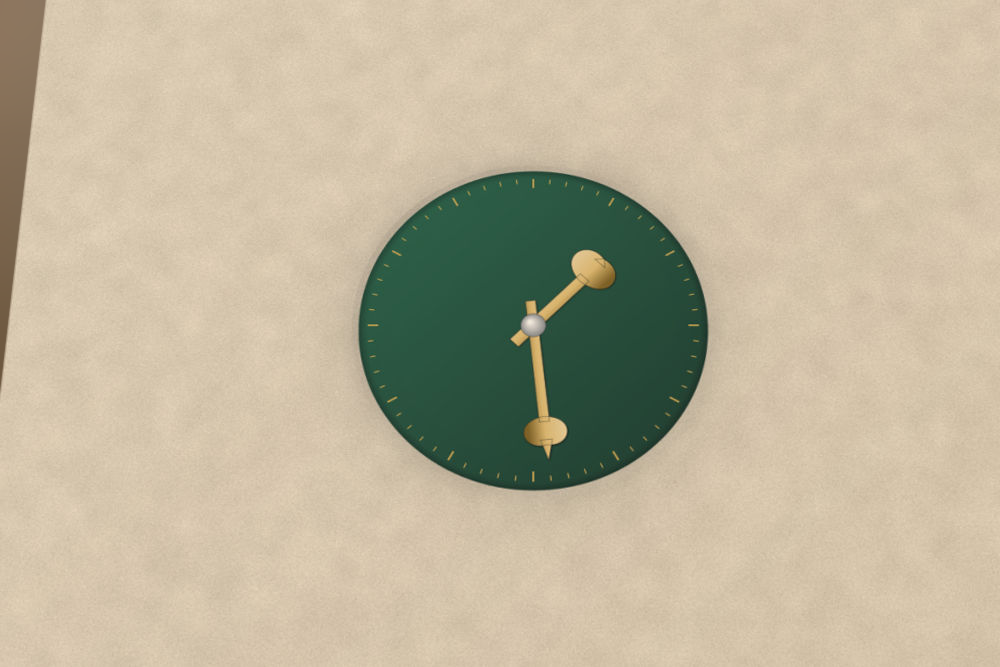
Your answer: **1:29**
